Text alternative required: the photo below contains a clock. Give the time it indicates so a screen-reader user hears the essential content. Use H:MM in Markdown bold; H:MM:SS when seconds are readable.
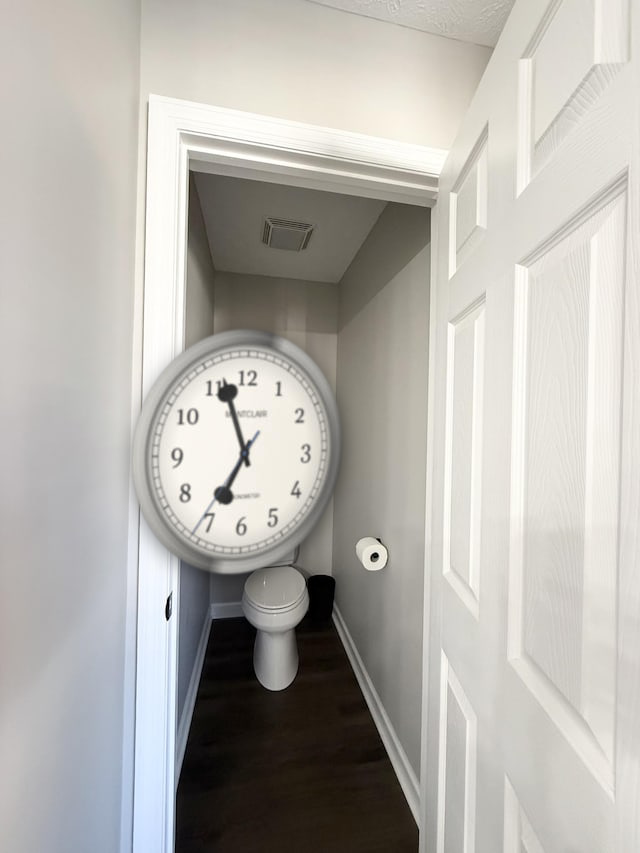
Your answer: **6:56:36**
